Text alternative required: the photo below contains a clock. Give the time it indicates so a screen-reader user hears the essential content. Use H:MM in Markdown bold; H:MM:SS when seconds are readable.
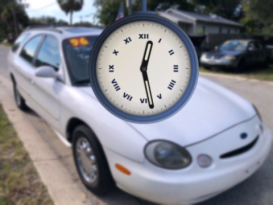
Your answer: **12:28**
